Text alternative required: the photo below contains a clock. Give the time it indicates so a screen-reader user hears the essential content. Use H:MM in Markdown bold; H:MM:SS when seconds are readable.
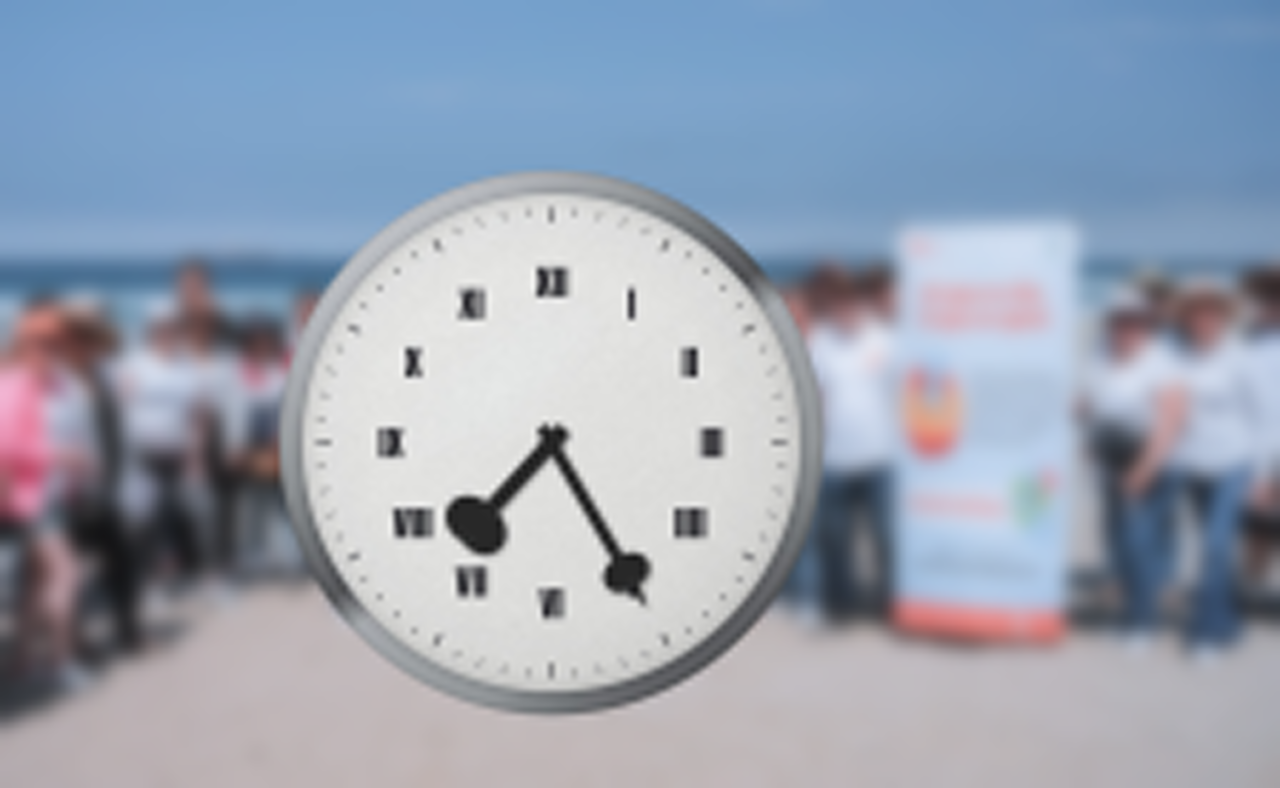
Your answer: **7:25**
